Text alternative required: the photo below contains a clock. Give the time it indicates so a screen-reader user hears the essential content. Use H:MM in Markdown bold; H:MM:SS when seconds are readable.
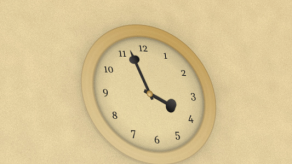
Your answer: **3:57**
